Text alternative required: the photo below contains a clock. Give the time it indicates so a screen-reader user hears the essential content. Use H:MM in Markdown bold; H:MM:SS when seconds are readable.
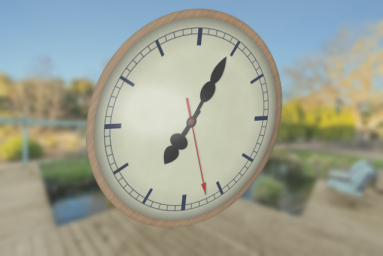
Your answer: **7:04:27**
